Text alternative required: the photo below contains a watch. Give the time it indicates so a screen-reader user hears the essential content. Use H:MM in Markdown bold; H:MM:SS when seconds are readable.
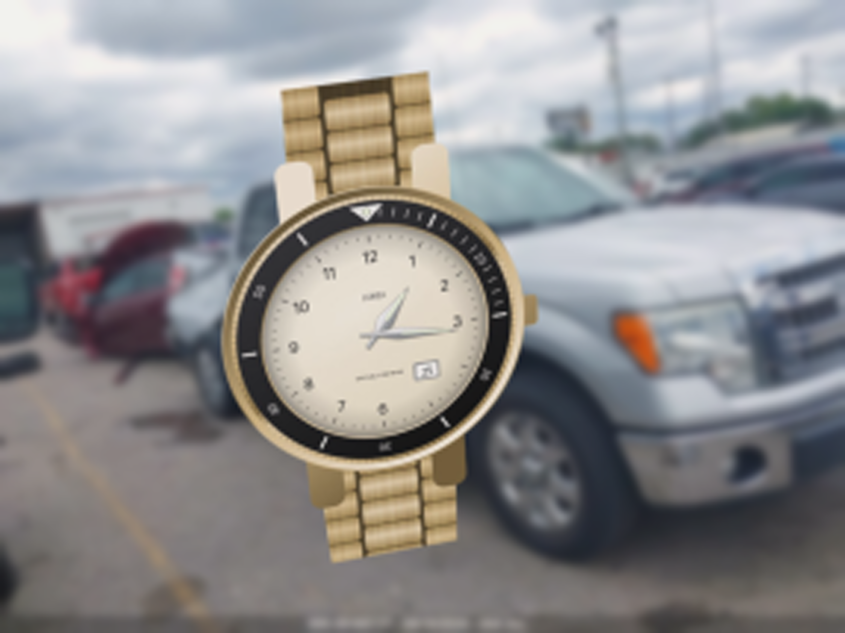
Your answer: **1:16**
